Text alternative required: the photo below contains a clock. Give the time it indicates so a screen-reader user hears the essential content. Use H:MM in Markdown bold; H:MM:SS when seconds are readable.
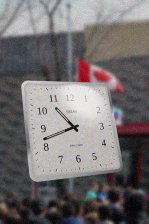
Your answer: **10:42**
